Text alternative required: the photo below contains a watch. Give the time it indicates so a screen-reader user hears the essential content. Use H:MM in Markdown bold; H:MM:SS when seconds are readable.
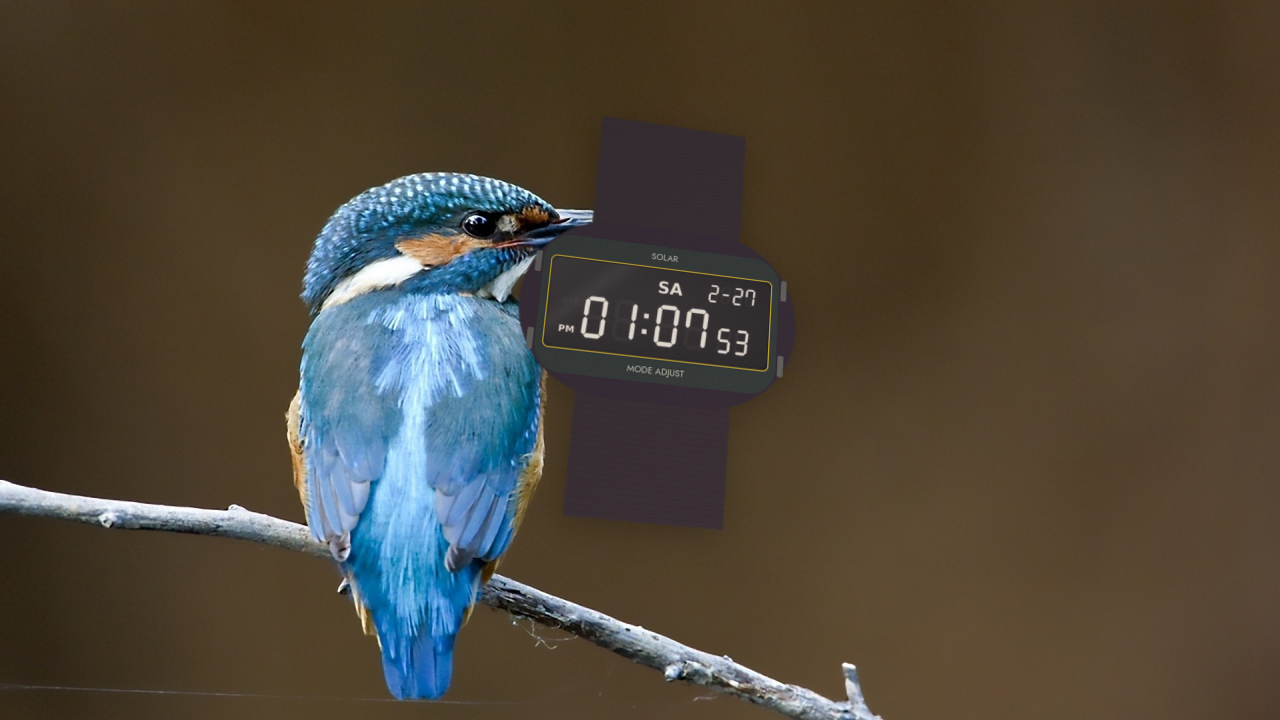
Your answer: **1:07:53**
